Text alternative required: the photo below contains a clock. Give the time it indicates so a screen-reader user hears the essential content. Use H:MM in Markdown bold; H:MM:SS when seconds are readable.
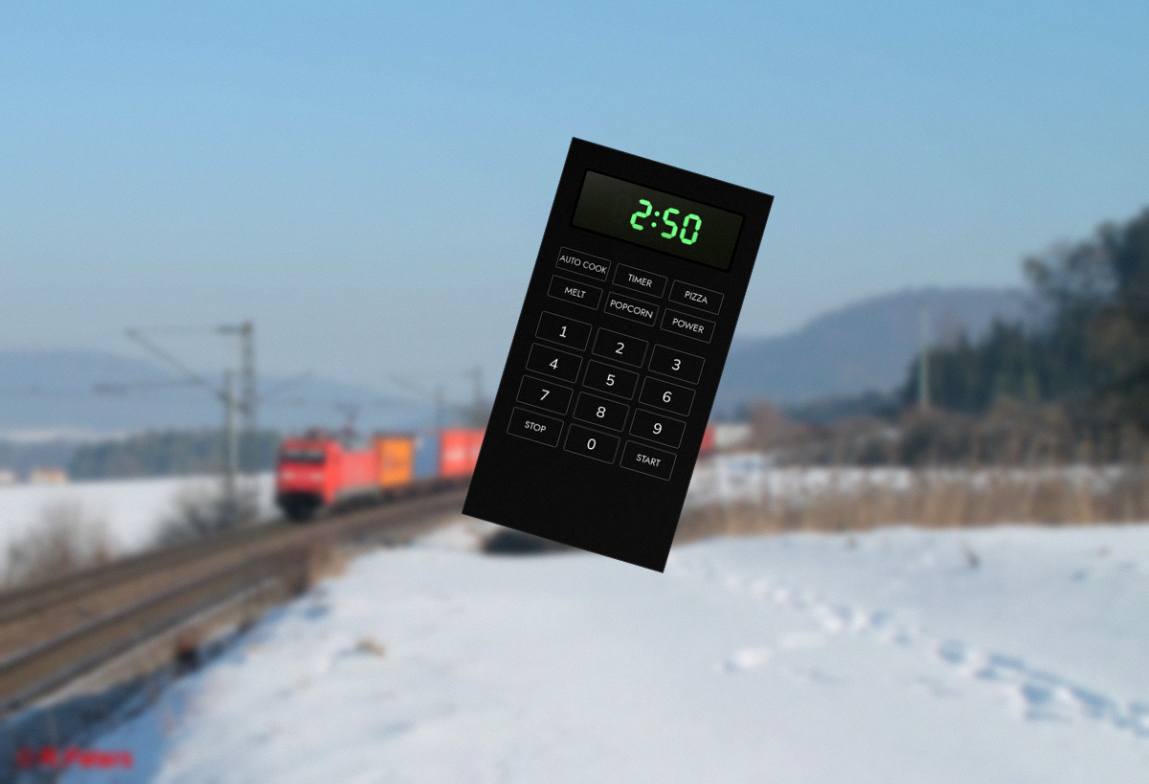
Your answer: **2:50**
